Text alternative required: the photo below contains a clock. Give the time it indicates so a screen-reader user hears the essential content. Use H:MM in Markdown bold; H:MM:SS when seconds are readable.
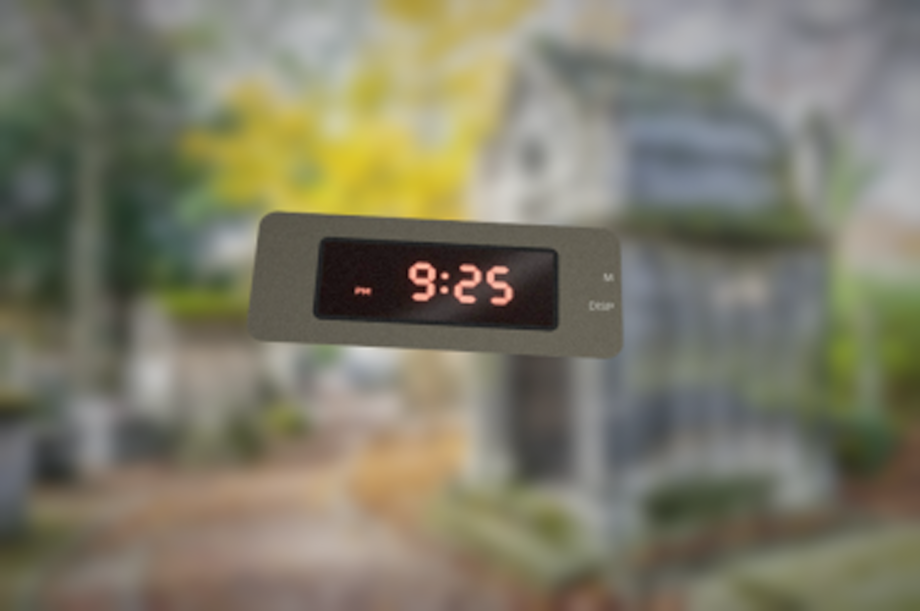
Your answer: **9:25**
